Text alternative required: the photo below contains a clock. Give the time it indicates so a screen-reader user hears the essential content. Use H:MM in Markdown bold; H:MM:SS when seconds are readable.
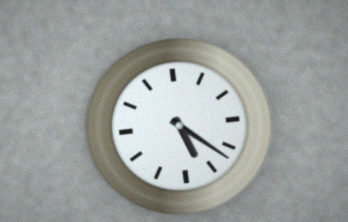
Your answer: **5:22**
